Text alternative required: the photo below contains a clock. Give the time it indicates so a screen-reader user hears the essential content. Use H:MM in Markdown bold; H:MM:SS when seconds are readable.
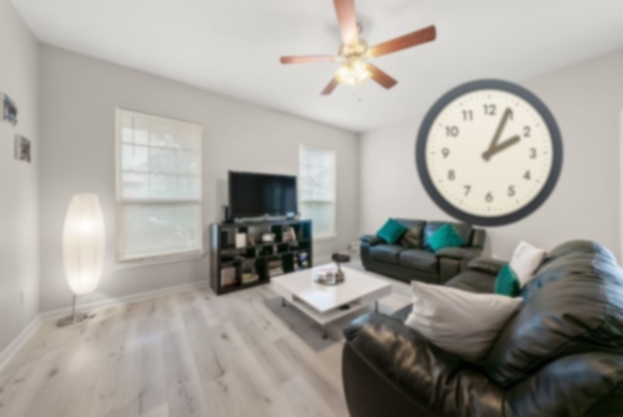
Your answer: **2:04**
